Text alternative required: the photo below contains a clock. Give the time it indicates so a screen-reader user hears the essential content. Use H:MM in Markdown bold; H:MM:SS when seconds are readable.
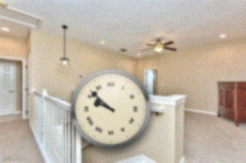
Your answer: **9:52**
